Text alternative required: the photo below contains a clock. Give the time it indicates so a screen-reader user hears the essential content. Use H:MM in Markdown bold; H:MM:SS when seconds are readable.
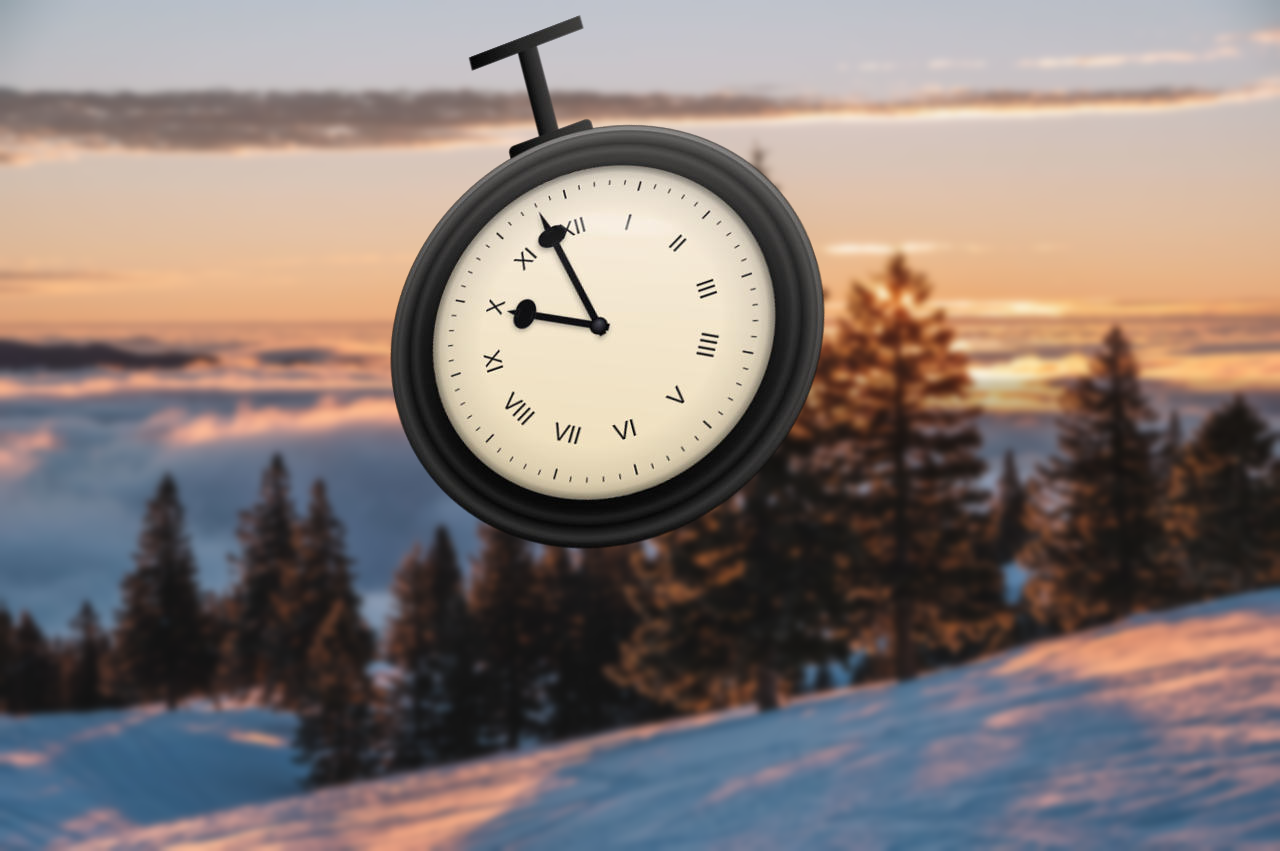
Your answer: **9:58**
